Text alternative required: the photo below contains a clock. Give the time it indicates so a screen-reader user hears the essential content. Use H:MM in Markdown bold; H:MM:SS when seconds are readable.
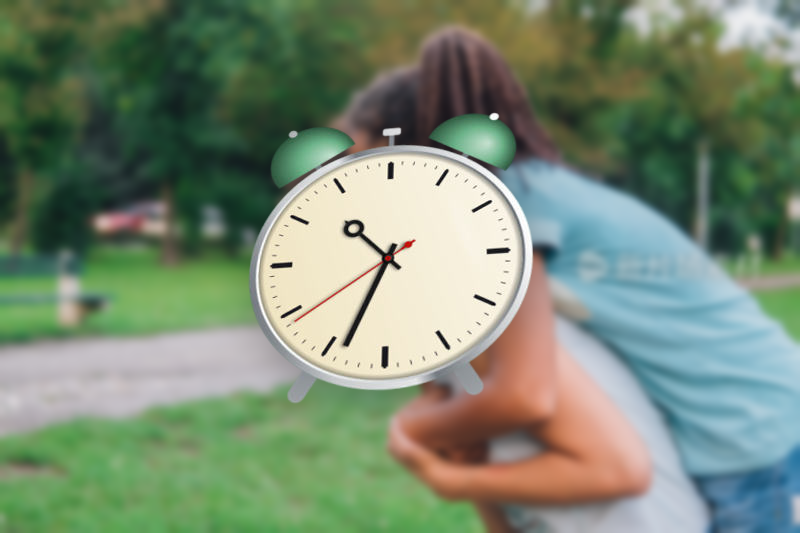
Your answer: **10:33:39**
